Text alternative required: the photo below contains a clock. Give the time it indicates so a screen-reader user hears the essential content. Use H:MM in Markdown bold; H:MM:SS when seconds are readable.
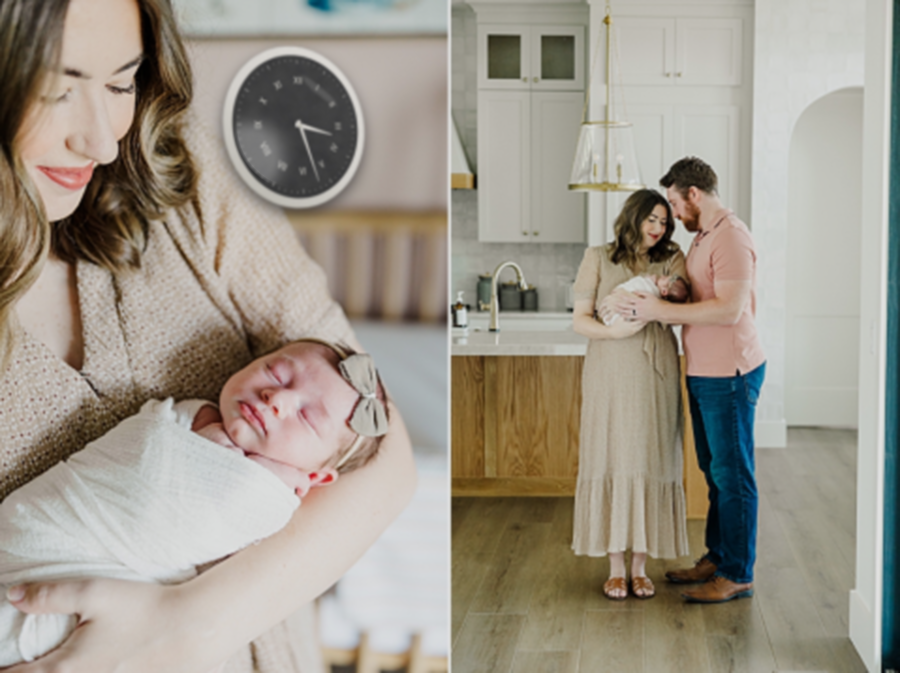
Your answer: **3:27**
